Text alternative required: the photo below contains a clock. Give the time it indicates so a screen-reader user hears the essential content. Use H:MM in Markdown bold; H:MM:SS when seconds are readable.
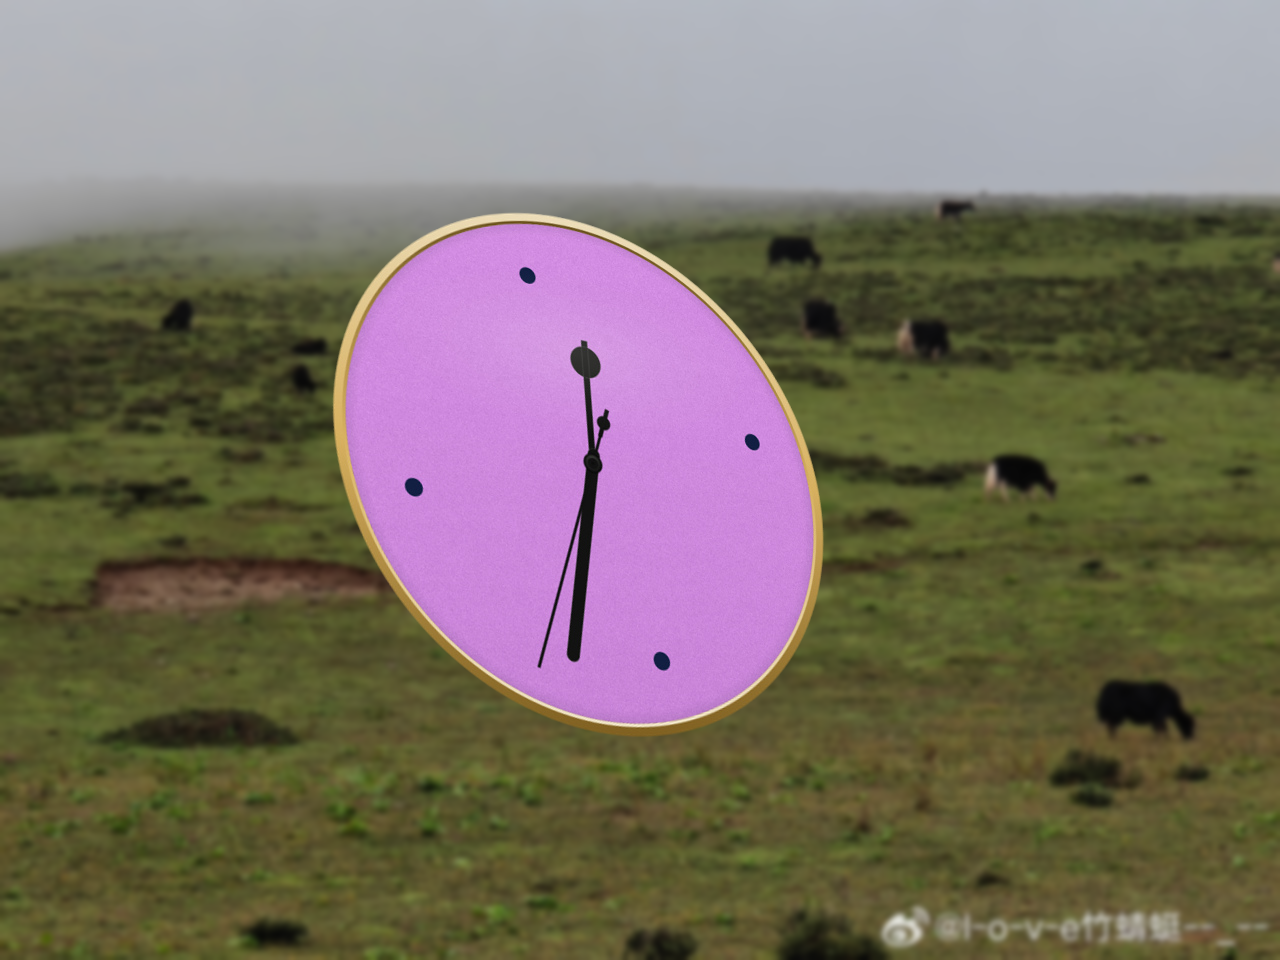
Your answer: **12:34:36**
